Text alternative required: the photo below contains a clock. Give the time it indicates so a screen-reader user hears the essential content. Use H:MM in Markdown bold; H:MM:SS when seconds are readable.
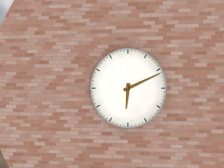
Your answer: **6:11**
